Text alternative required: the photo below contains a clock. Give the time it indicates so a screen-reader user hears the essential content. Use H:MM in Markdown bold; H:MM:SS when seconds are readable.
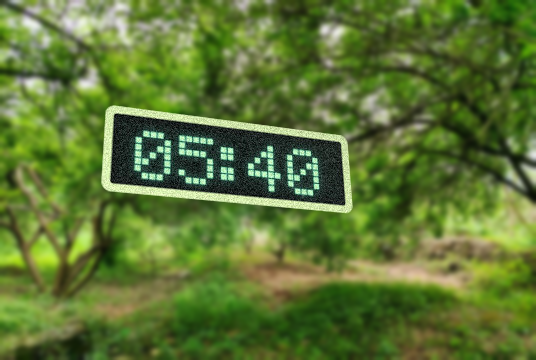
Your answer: **5:40**
